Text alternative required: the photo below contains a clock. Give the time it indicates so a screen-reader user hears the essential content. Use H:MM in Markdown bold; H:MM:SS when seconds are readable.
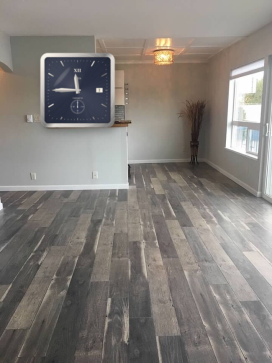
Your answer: **11:45**
